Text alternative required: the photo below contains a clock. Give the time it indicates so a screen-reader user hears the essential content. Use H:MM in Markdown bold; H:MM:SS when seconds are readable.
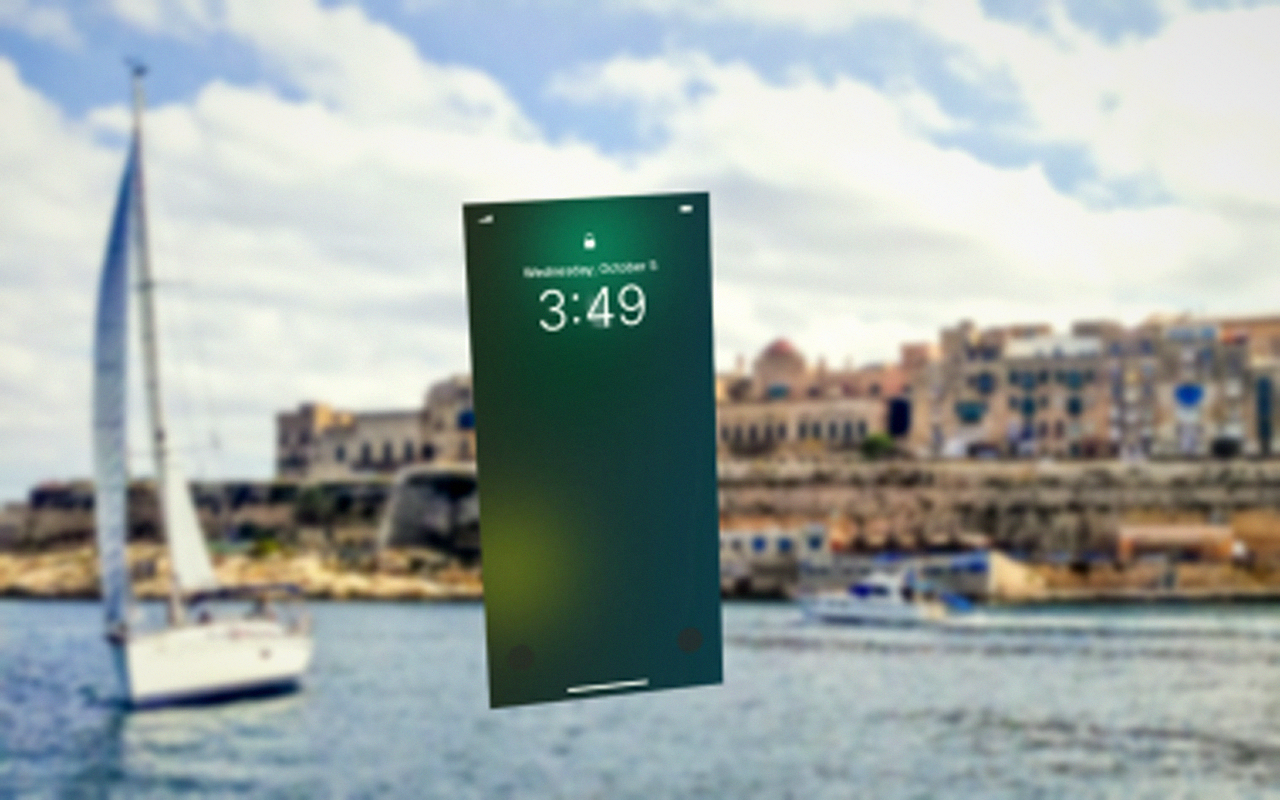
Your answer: **3:49**
